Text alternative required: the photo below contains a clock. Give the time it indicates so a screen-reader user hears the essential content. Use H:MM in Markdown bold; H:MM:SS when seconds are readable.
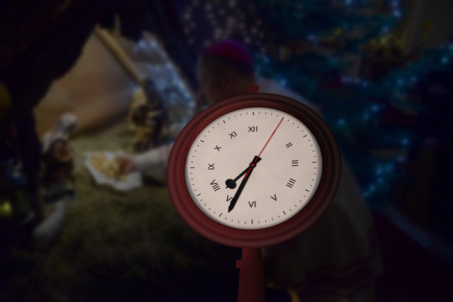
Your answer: **7:34:05**
